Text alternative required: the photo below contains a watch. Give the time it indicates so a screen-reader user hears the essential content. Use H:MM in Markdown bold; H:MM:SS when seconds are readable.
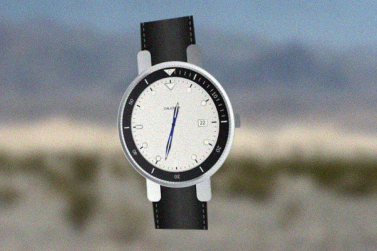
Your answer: **12:33**
